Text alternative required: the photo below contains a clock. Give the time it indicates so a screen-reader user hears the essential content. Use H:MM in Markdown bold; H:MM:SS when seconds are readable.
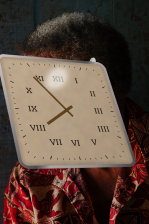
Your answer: **7:54**
